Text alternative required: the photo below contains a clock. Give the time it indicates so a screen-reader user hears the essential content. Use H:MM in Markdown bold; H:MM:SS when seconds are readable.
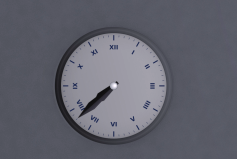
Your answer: **7:38**
